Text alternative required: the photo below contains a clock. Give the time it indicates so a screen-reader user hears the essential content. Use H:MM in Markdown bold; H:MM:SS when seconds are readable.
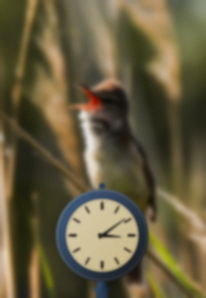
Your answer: **3:09**
